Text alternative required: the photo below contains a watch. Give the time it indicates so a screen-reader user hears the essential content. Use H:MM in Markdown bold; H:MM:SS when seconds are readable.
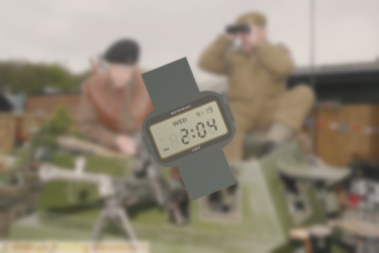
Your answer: **2:04**
